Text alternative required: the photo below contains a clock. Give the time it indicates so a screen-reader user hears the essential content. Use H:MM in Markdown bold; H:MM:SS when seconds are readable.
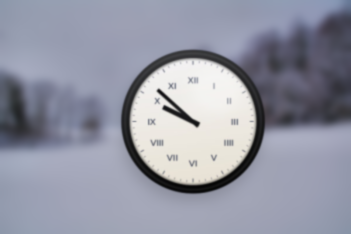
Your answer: **9:52**
